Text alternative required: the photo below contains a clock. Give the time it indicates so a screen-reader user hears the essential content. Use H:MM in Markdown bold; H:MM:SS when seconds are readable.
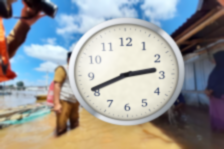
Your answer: **2:41**
